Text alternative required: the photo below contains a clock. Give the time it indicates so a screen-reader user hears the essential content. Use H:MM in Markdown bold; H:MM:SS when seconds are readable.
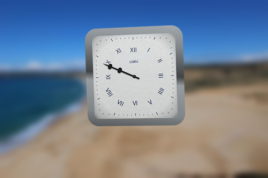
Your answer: **9:49**
